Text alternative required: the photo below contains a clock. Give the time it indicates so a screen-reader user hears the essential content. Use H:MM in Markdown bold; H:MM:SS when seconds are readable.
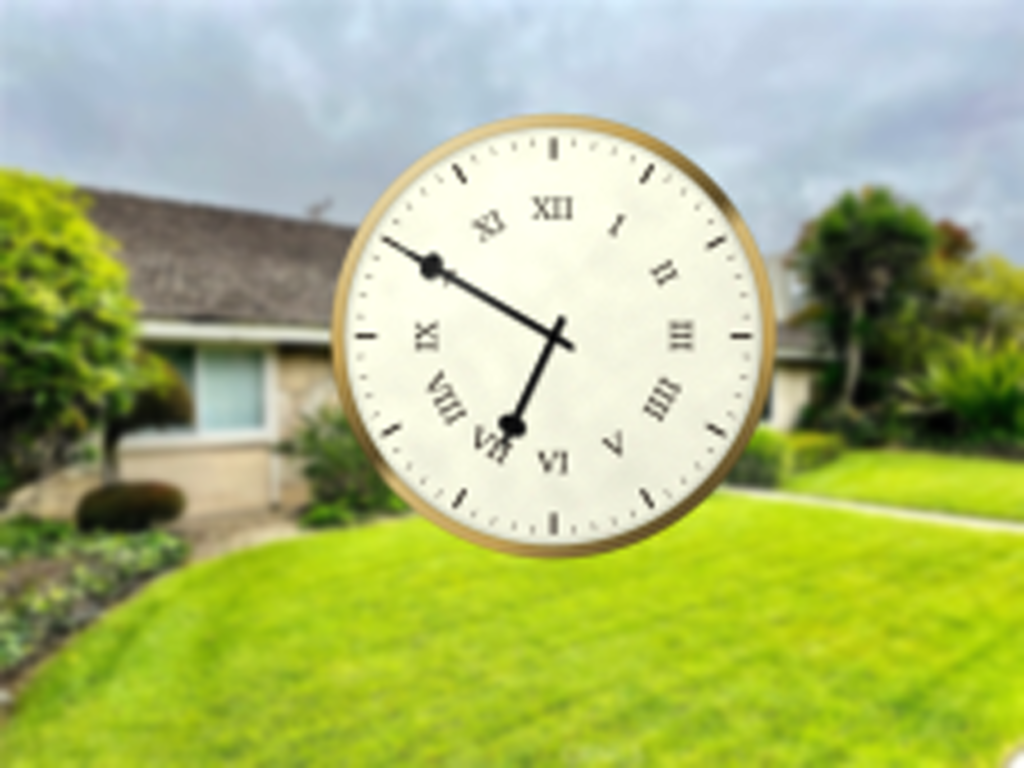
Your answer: **6:50**
